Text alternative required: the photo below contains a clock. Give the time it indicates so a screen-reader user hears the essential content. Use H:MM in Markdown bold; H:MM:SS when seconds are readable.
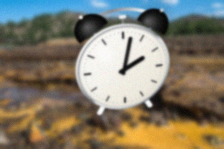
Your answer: **2:02**
